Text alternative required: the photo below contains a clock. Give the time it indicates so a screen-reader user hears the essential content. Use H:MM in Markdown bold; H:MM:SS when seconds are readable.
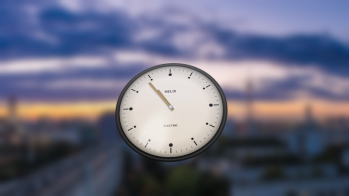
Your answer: **10:54**
